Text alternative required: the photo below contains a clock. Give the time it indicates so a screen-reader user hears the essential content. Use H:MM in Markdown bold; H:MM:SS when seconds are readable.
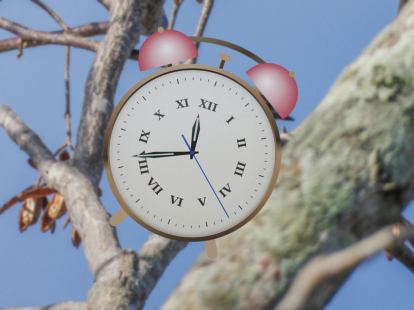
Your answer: **11:41:22**
